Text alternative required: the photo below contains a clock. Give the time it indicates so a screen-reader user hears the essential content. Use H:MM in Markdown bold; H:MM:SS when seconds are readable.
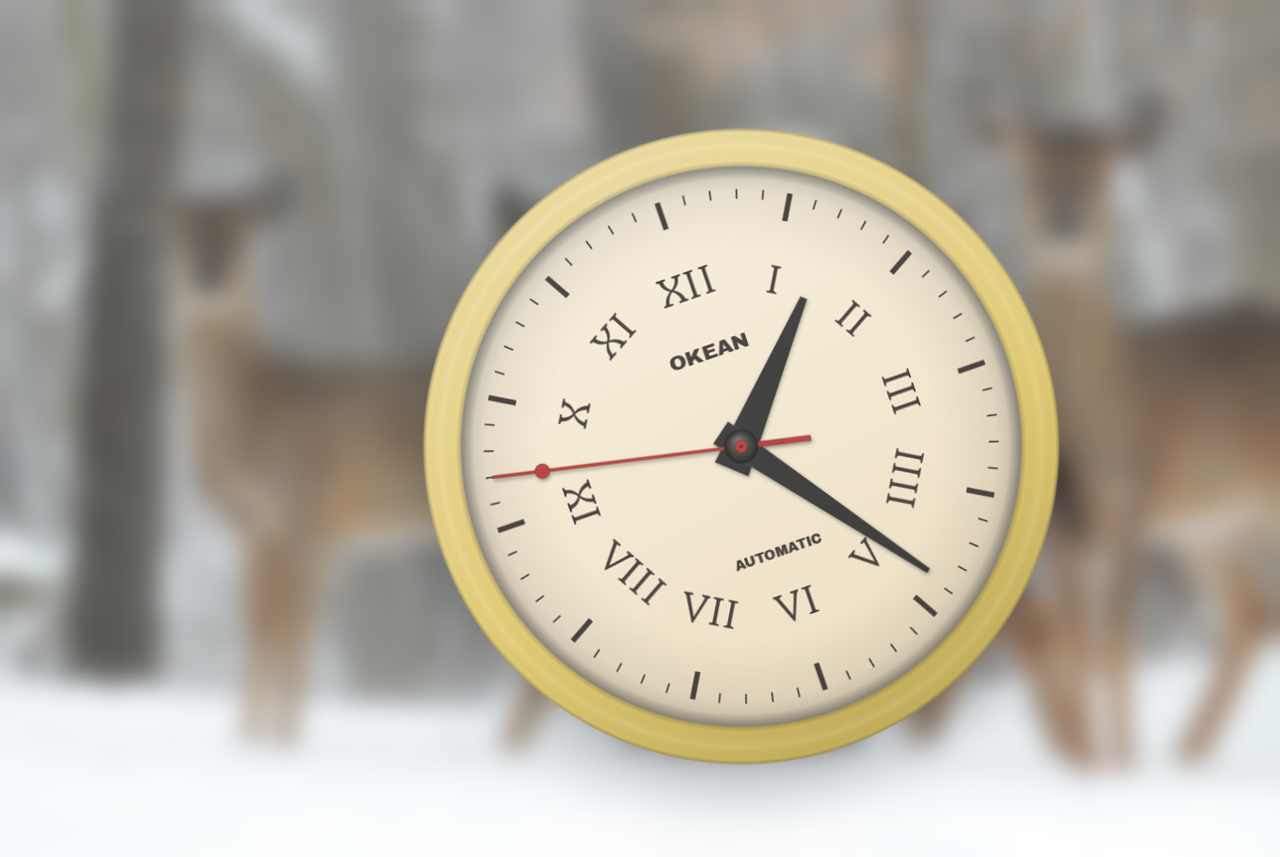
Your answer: **1:23:47**
